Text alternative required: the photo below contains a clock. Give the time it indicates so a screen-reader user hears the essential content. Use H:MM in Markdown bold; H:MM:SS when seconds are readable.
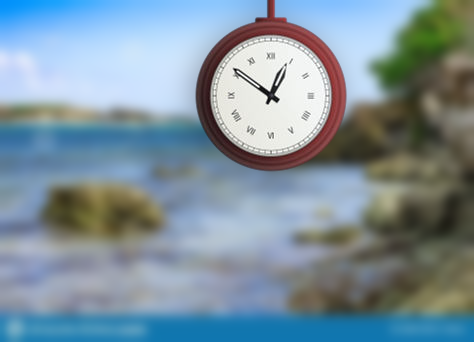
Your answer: **12:51**
